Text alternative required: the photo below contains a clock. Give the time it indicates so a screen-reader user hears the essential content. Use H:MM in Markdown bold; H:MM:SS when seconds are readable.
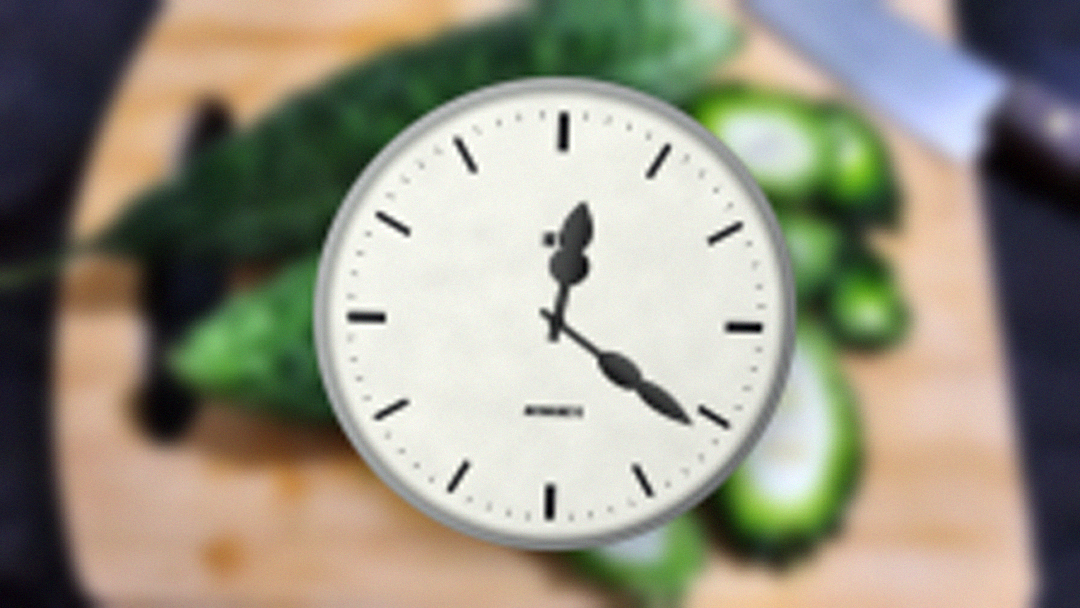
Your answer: **12:21**
